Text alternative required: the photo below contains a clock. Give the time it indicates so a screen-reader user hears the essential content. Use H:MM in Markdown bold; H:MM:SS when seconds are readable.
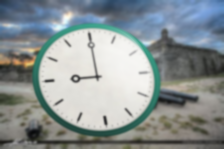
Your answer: **9:00**
